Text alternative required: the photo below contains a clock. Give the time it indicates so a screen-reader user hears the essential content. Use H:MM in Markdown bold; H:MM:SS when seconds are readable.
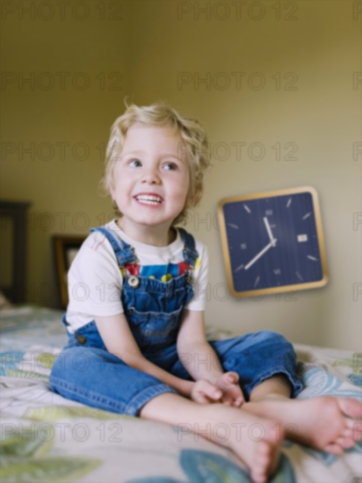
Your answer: **11:39**
